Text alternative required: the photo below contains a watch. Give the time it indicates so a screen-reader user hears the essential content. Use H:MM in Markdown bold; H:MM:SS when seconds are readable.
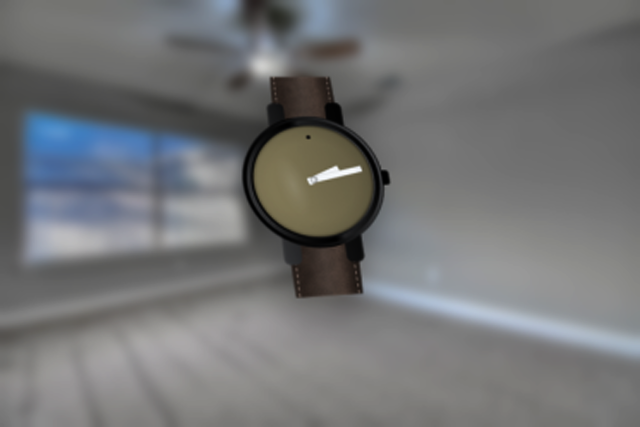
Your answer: **2:13**
